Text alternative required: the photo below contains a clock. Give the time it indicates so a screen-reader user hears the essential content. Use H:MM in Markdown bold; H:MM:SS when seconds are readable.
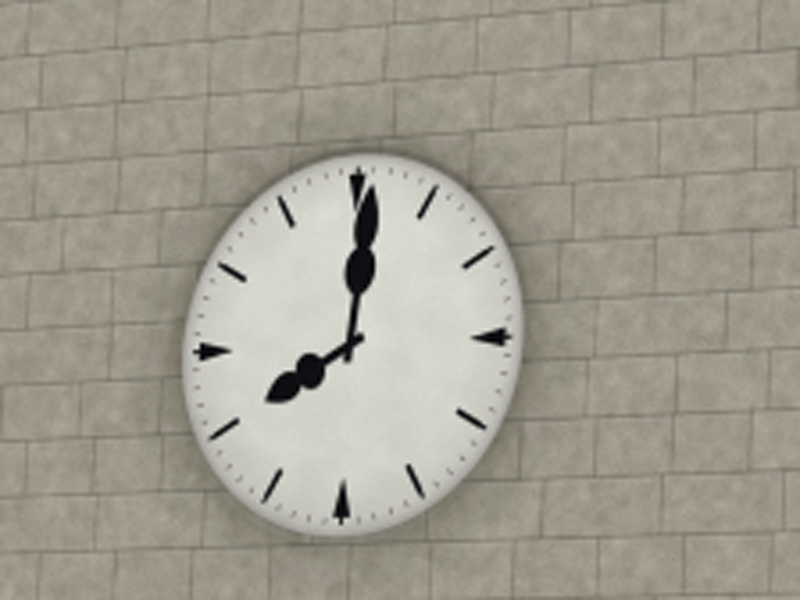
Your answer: **8:01**
